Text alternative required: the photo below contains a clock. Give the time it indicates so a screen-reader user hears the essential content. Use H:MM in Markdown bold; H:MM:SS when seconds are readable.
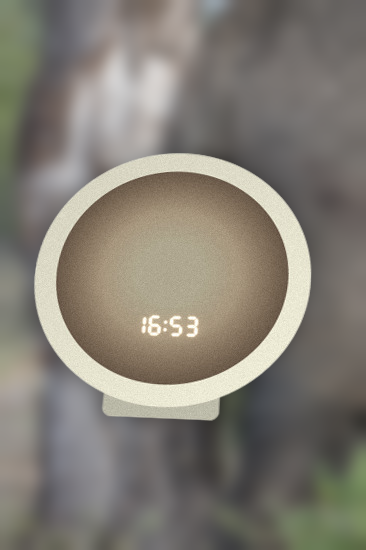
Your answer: **16:53**
